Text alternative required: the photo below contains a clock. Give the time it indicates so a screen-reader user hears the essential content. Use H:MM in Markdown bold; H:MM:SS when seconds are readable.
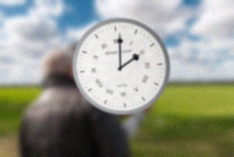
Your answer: **2:01**
